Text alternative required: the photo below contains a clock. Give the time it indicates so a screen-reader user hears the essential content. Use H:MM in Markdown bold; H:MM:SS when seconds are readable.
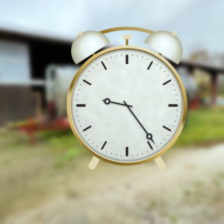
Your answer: **9:24**
